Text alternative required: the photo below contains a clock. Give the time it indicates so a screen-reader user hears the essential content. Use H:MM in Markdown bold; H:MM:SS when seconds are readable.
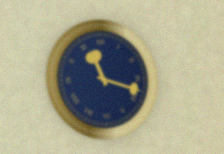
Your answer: **11:18**
